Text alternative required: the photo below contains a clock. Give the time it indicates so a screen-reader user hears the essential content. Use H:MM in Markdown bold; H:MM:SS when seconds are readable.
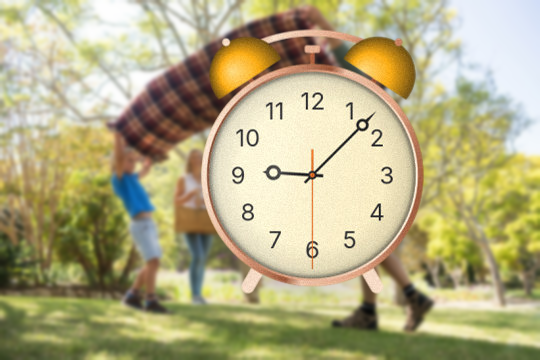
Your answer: **9:07:30**
